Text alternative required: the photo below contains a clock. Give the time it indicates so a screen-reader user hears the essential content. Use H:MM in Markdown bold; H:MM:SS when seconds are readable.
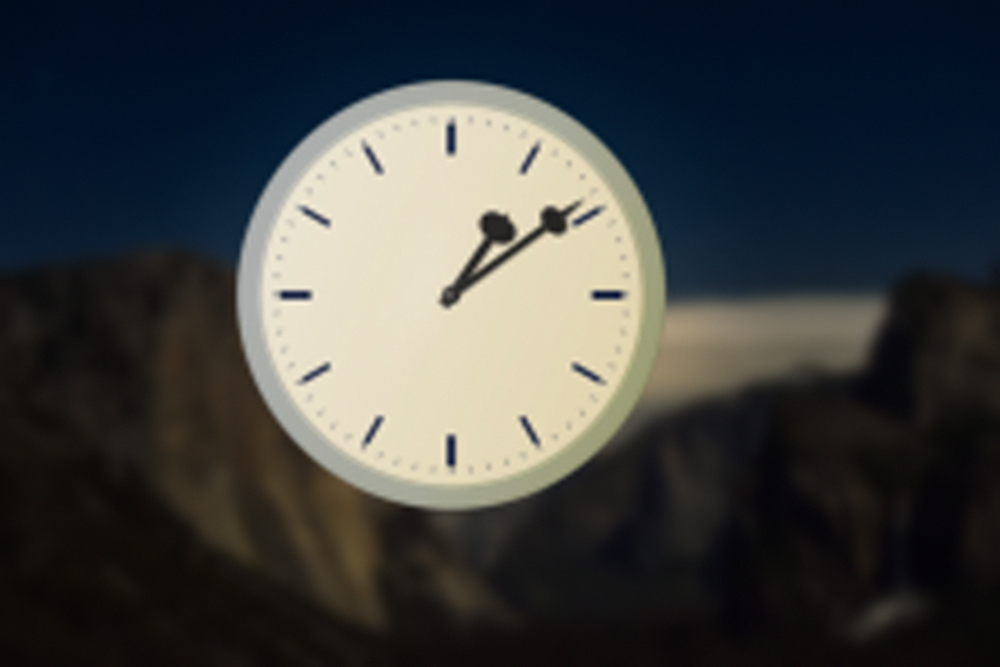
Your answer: **1:09**
